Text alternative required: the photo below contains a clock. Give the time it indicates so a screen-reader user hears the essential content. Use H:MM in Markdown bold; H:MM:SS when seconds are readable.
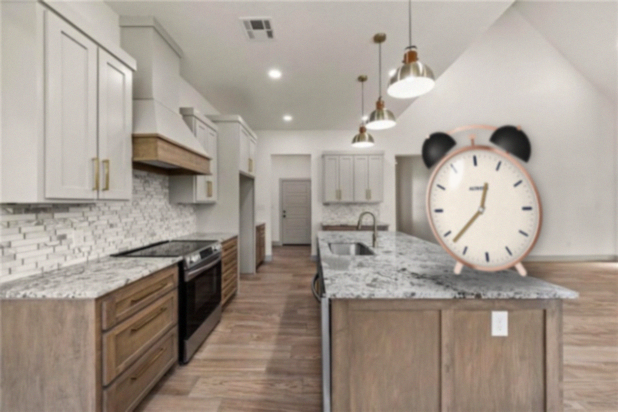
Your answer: **12:38**
